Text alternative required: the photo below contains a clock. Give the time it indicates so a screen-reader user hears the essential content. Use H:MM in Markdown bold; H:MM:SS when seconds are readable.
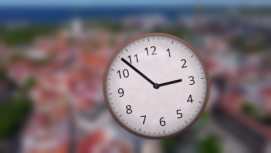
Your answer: **2:53**
